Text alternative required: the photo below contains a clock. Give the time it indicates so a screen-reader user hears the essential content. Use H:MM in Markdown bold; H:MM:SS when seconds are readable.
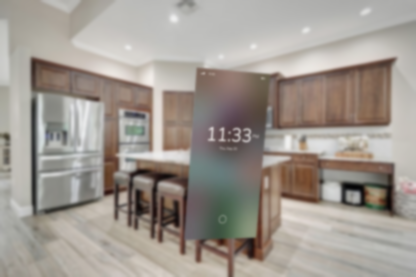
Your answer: **11:33**
